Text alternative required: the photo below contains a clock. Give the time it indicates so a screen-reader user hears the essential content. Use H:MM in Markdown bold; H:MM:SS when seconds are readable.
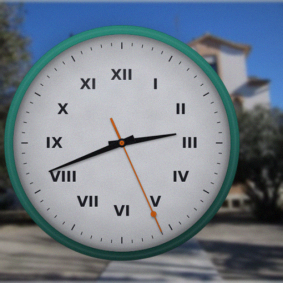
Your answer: **2:41:26**
